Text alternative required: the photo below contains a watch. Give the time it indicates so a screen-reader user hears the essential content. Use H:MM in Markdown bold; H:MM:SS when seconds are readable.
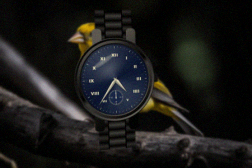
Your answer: **4:36**
